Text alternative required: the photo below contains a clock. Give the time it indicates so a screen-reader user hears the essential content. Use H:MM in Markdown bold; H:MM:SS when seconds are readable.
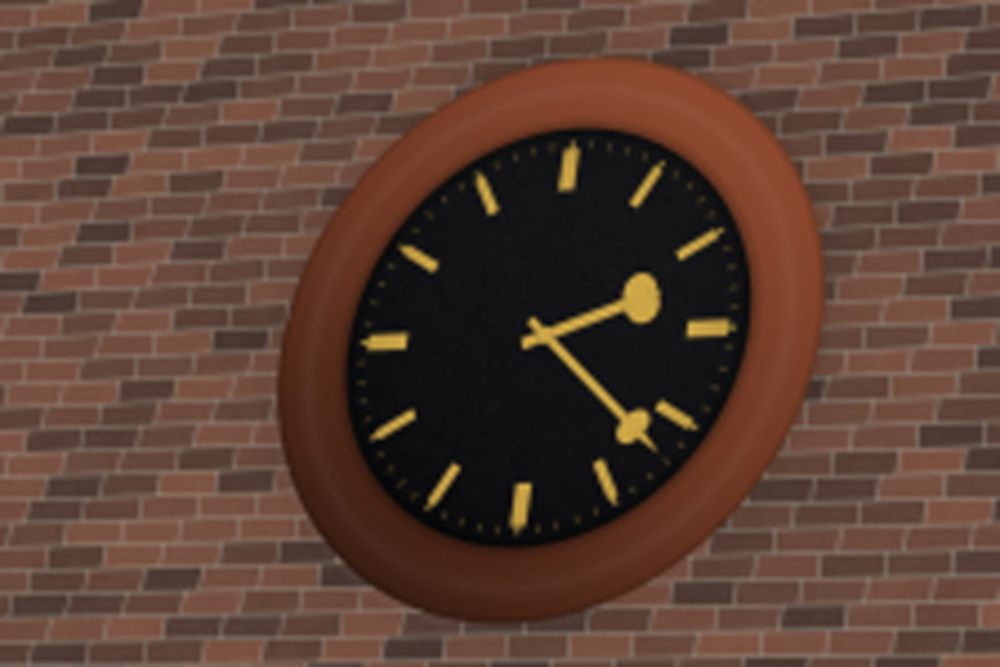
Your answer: **2:22**
